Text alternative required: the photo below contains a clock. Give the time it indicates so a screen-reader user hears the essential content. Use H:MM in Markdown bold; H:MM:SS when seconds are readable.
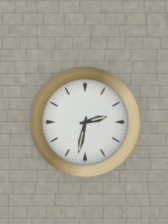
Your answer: **2:32**
